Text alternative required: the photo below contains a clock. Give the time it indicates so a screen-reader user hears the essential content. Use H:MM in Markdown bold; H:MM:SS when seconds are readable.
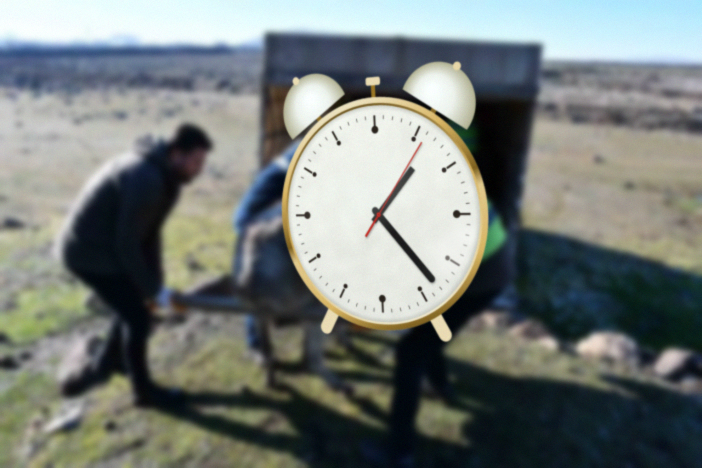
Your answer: **1:23:06**
